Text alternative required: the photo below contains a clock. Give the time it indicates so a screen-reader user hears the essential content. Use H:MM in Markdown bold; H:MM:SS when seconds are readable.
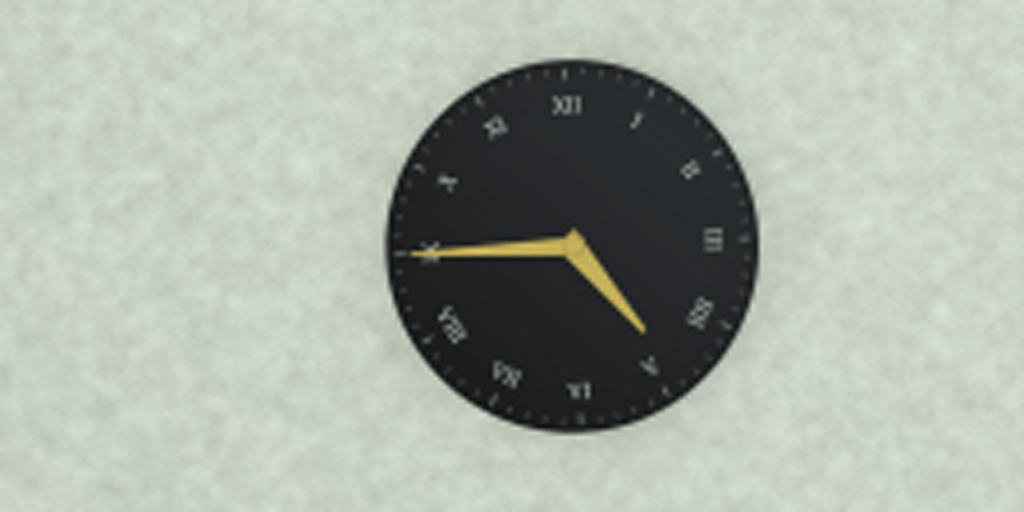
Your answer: **4:45**
